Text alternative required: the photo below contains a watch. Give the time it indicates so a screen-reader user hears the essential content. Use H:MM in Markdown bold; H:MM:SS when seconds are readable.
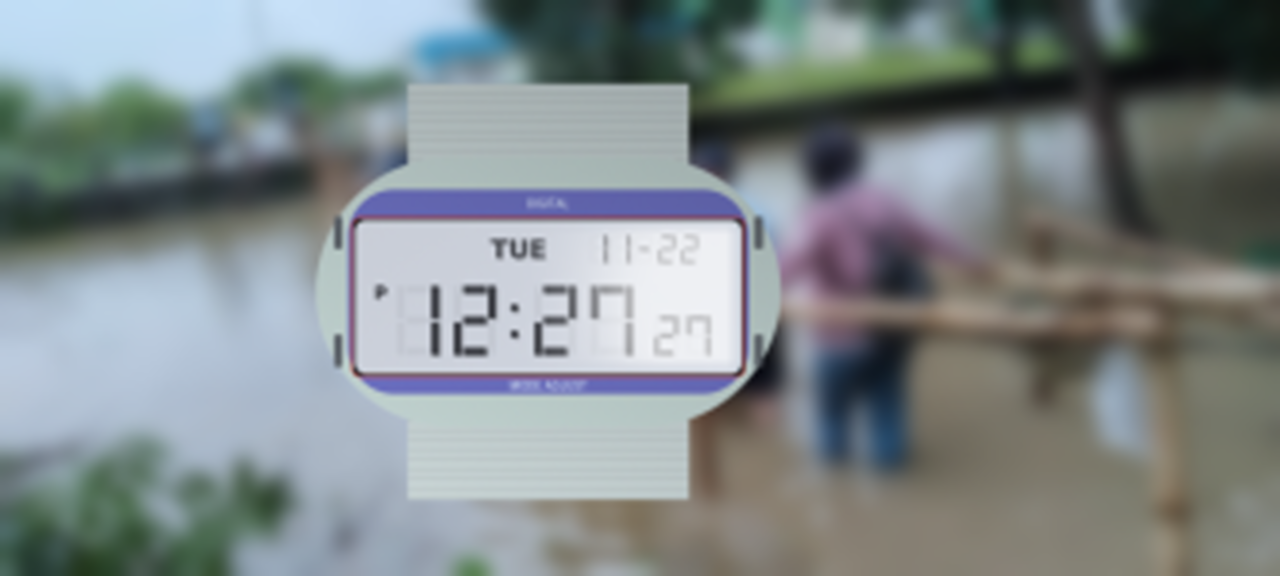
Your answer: **12:27:27**
